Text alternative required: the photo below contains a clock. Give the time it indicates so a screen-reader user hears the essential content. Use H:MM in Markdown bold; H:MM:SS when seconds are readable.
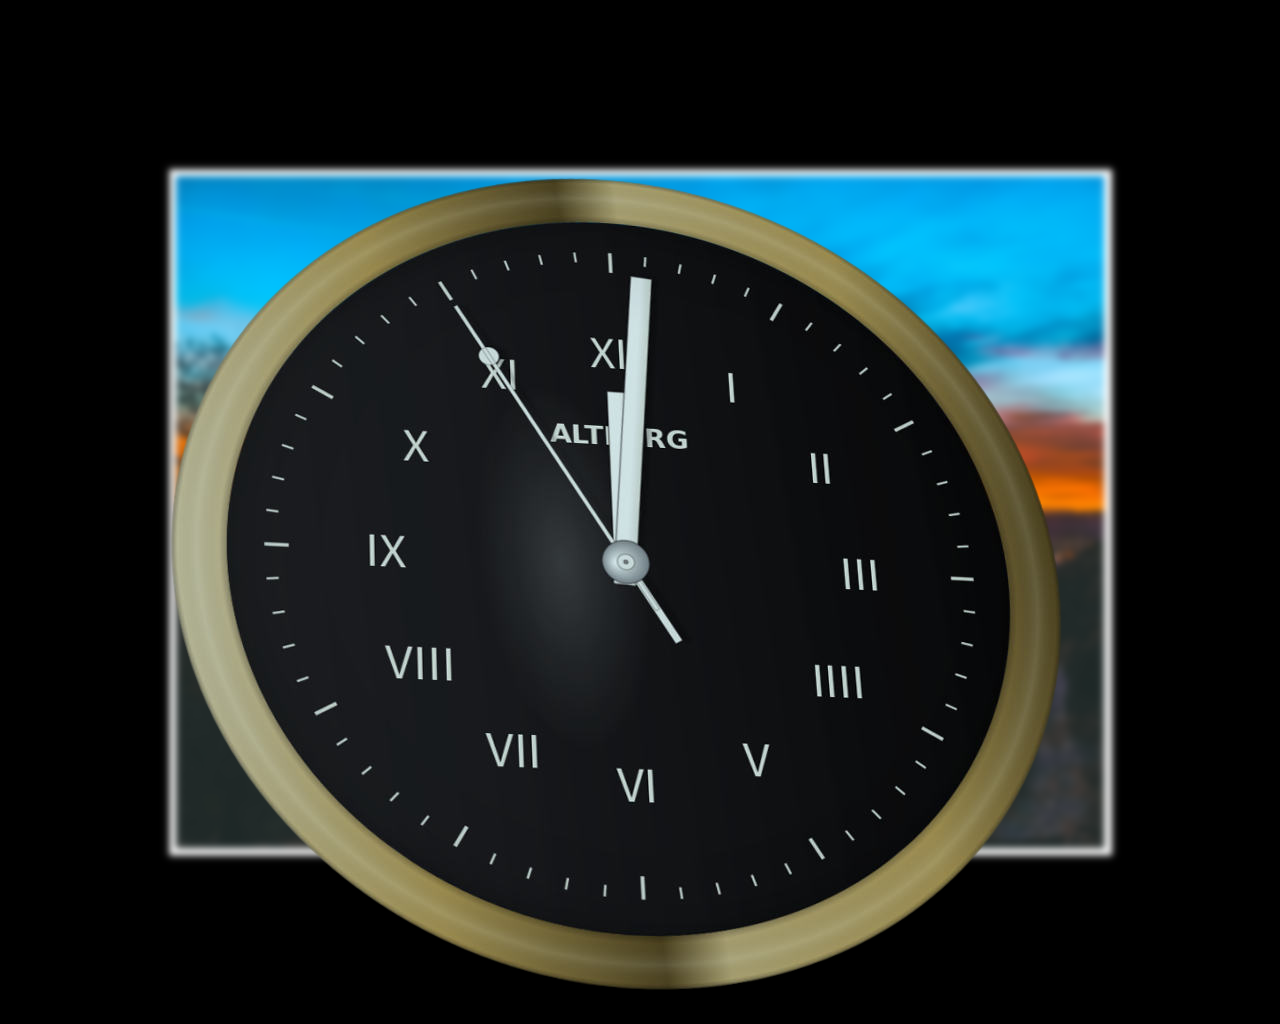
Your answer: **12:00:55**
